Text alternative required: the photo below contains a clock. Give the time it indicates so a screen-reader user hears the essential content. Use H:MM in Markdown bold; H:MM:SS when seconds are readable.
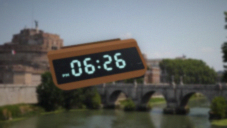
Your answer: **6:26**
